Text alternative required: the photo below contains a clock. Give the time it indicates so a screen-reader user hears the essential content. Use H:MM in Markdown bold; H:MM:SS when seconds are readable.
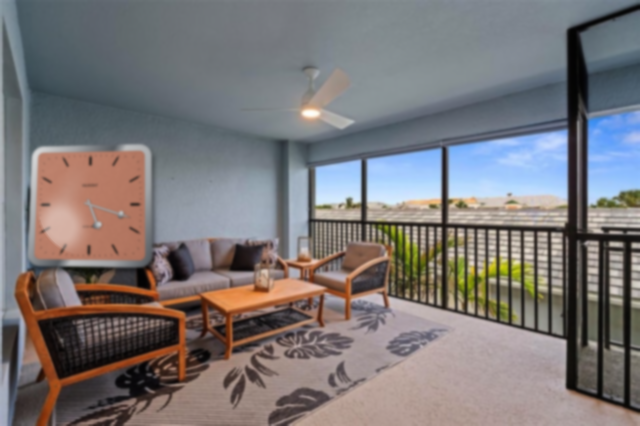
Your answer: **5:18**
